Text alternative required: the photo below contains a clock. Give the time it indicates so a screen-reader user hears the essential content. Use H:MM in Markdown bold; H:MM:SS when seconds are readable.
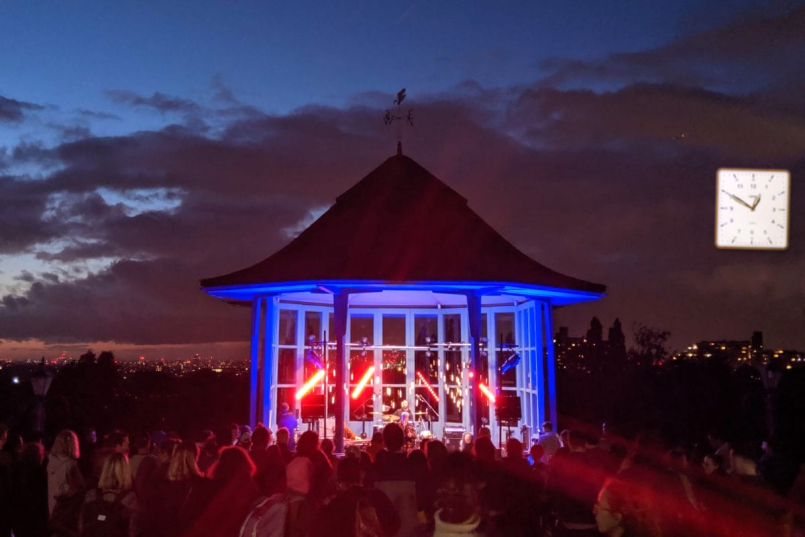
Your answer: **12:50**
